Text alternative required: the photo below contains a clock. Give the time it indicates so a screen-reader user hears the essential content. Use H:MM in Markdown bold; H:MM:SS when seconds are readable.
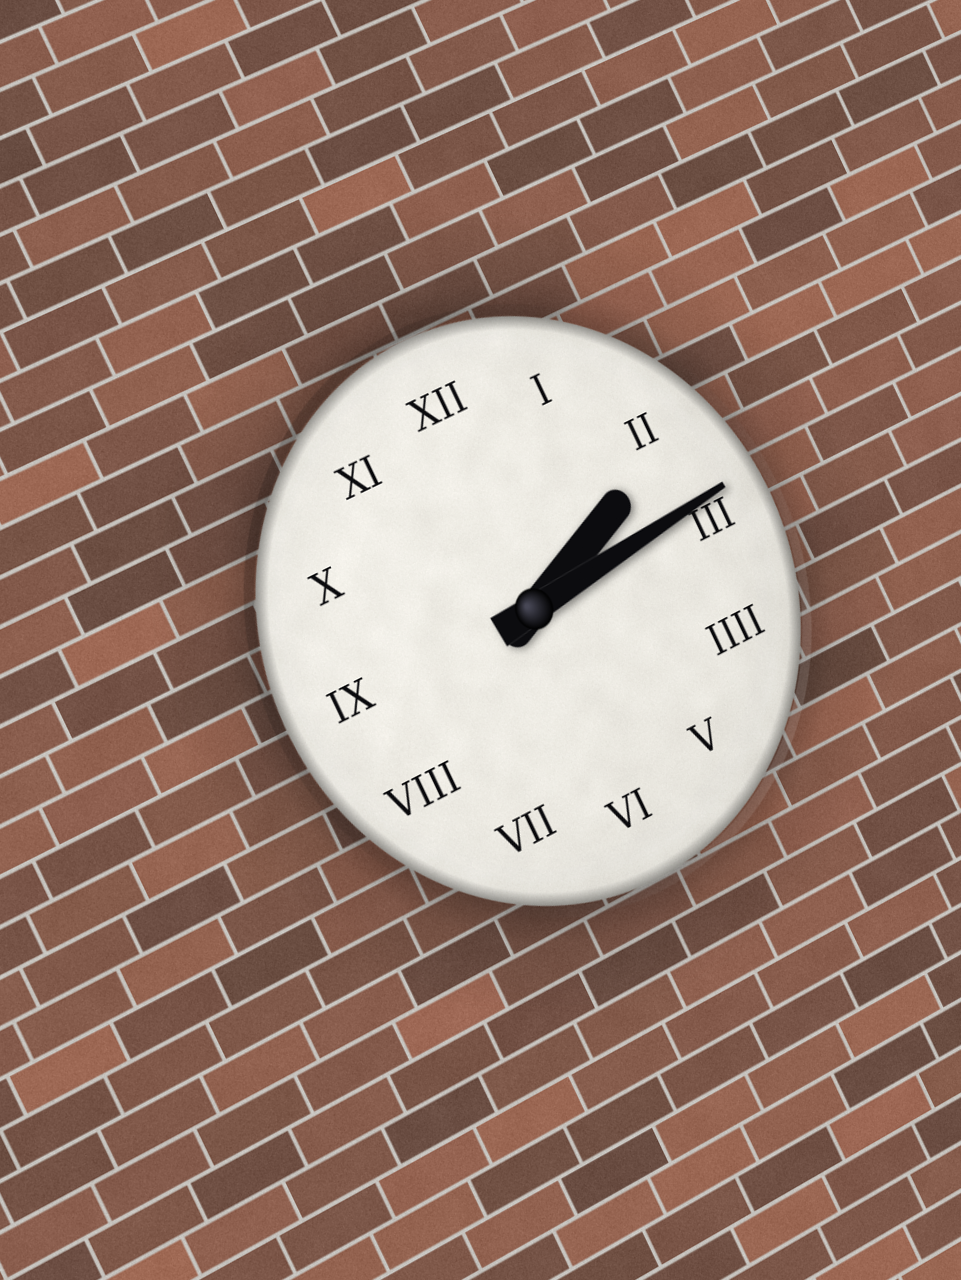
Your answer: **2:14**
